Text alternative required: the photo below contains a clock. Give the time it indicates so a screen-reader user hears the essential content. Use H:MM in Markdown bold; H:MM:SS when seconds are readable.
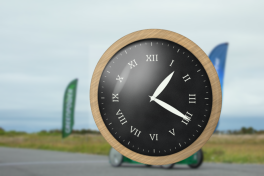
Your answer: **1:20**
